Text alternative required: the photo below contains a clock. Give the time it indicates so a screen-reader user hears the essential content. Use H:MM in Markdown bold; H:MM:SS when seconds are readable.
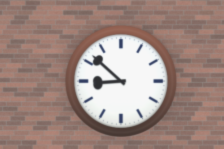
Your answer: **8:52**
